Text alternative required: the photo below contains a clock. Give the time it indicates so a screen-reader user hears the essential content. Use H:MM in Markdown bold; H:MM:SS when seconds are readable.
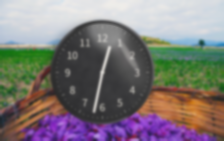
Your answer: **12:32**
